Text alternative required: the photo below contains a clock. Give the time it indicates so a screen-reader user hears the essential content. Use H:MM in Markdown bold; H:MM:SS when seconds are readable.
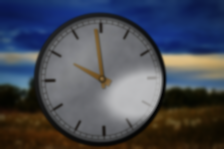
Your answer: **9:59**
